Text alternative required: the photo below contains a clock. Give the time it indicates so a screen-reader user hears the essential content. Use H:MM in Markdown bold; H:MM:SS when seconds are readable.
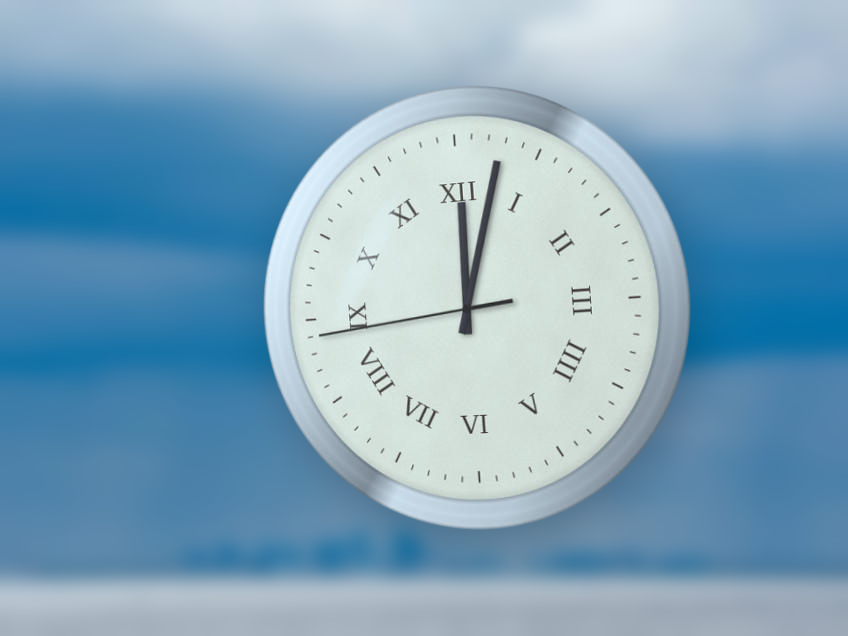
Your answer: **12:02:44**
